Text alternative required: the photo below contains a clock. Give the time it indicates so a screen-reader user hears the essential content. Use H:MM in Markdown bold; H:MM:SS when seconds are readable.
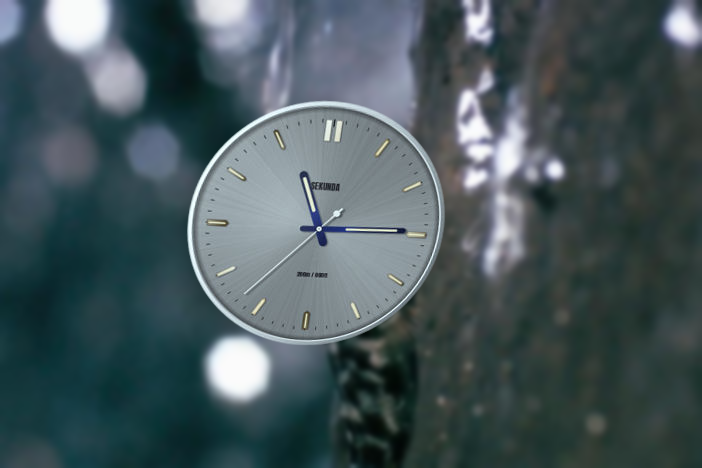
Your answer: **11:14:37**
